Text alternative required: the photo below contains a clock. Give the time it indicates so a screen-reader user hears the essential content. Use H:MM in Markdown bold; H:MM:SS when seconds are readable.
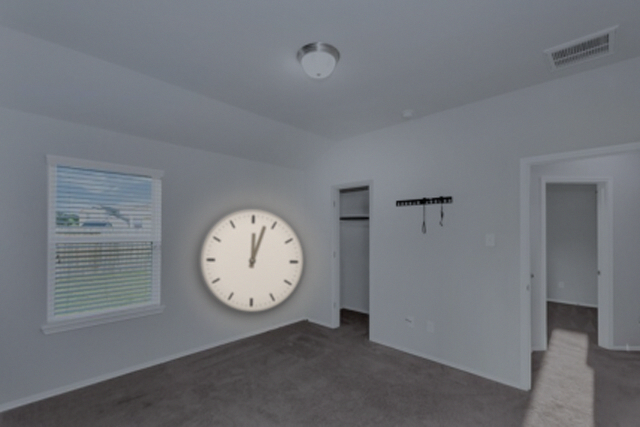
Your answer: **12:03**
